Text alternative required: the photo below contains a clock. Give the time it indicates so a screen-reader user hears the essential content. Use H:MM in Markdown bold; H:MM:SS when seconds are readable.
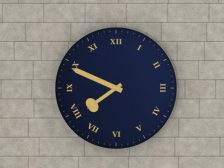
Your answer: **7:49**
